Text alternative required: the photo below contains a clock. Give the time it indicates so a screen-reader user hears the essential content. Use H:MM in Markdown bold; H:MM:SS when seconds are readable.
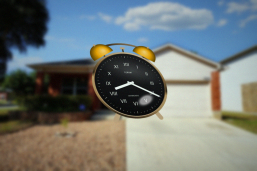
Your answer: **8:20**
